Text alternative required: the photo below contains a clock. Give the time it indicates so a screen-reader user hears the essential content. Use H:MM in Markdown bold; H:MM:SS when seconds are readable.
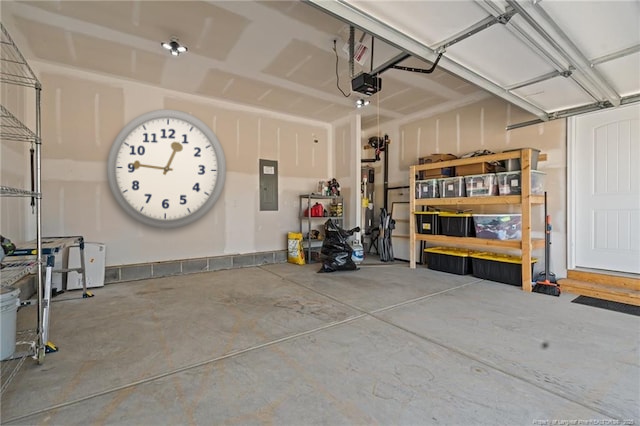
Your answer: **12:46**
